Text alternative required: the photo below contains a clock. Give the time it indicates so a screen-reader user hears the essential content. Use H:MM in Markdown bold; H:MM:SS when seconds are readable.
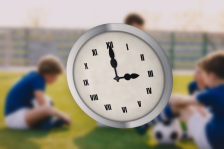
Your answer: **3:00**
